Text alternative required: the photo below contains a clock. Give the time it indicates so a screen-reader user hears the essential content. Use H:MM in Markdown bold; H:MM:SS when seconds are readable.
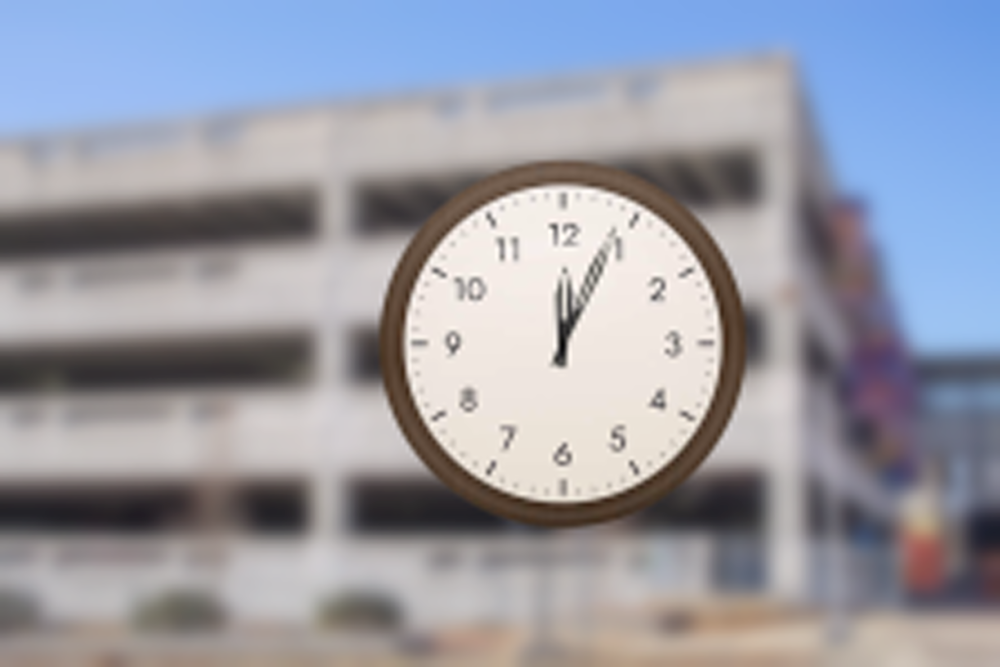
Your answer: **12:04**
